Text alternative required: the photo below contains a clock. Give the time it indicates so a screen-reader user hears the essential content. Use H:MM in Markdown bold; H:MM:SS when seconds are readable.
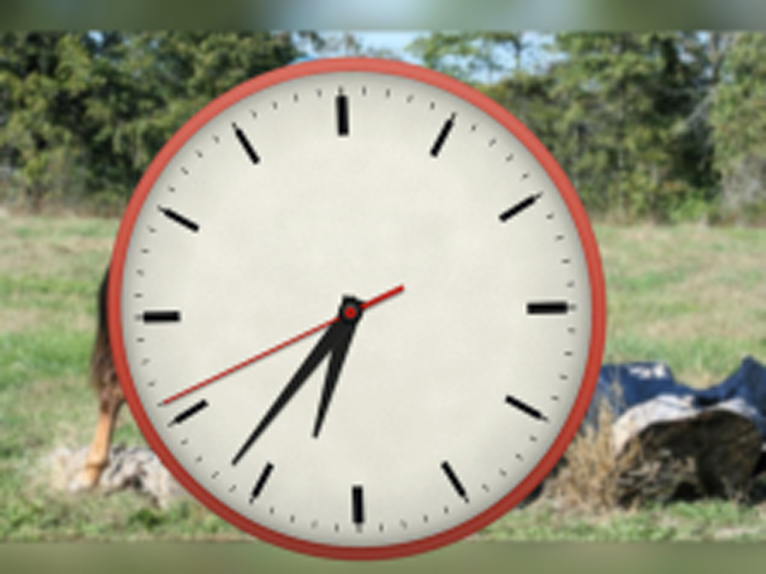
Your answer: **6:36:41**
